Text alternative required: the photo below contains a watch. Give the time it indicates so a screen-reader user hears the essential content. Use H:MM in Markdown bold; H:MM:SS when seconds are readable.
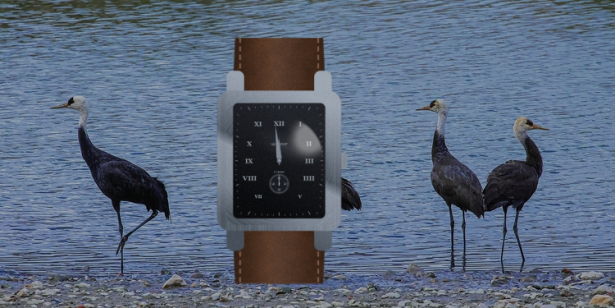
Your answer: **11:59**
